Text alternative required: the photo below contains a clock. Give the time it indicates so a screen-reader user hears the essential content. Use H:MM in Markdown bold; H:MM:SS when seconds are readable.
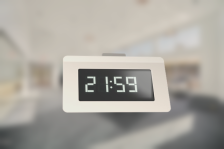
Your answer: **21:59**
